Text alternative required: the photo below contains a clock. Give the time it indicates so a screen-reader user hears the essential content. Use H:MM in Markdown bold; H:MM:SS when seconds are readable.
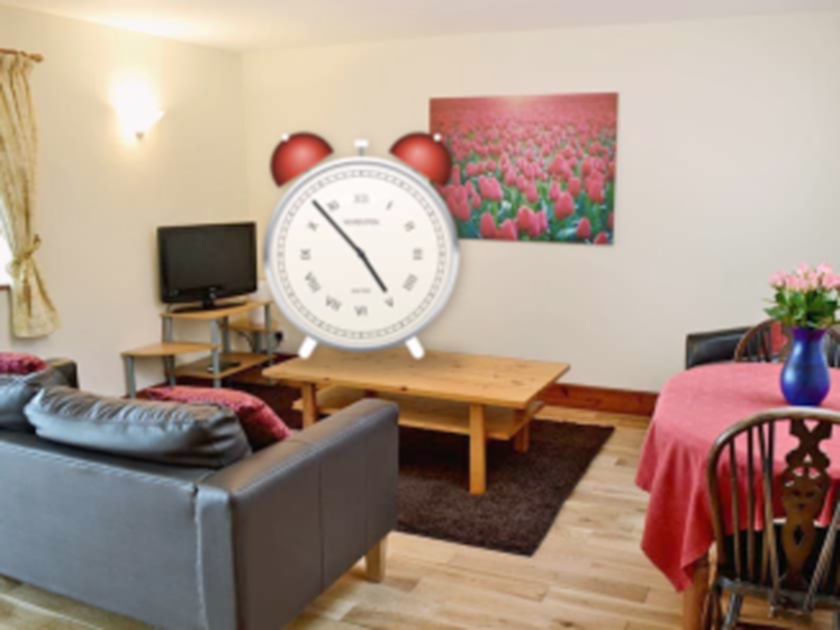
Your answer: **4:53**
